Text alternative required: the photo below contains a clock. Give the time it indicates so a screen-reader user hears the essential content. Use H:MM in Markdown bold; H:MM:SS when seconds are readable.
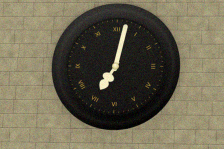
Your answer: **7:02**
